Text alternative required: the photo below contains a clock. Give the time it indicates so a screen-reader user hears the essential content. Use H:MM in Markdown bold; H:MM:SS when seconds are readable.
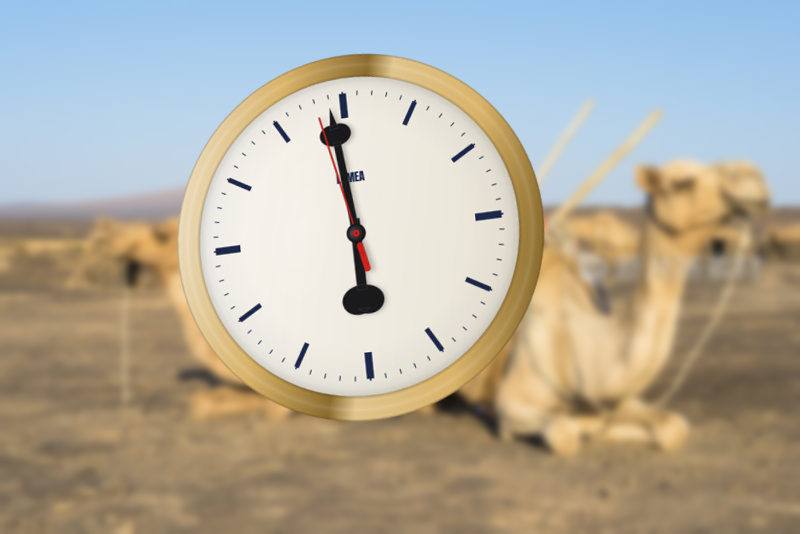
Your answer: **5:58:58**
